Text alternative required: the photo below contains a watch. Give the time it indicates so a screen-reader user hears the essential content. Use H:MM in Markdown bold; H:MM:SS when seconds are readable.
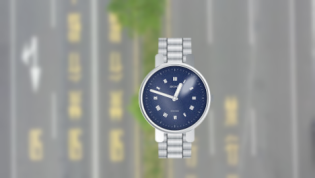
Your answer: **12:48**
